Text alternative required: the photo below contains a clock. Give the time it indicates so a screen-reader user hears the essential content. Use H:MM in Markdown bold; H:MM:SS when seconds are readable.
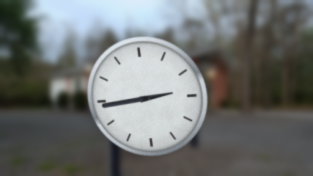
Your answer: **2:44**
